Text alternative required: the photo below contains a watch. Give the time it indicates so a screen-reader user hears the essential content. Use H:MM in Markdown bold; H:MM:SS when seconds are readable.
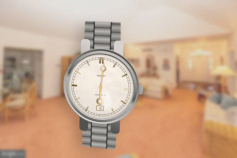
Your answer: **6:01**
